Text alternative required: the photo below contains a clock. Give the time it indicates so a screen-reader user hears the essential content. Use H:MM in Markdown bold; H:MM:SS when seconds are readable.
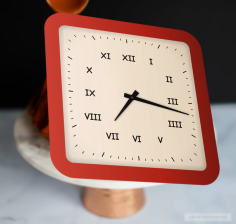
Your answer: **7:17**
